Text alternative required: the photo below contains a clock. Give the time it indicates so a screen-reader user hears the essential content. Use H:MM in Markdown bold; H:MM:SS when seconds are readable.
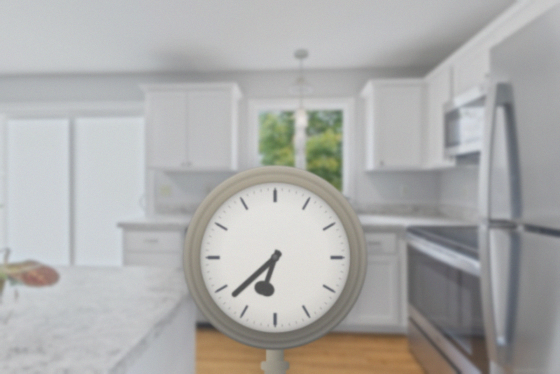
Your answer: **6:38**
